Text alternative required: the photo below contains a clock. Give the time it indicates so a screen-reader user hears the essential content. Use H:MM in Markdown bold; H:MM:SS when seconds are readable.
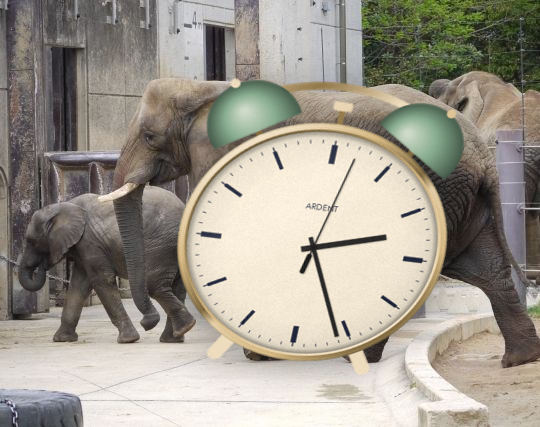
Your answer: **2:26:02**
